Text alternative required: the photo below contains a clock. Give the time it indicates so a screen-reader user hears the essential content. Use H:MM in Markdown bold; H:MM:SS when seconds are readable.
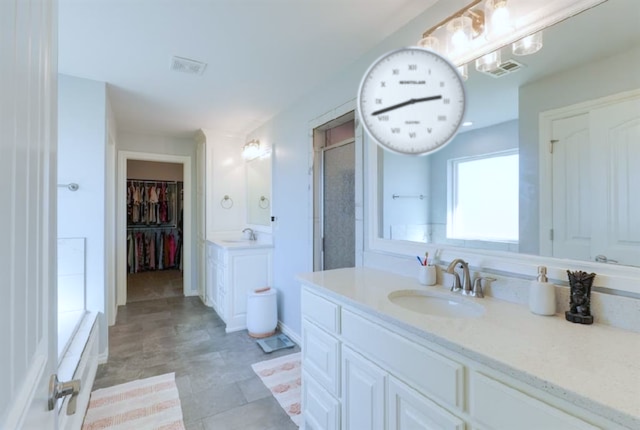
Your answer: **2:42**
